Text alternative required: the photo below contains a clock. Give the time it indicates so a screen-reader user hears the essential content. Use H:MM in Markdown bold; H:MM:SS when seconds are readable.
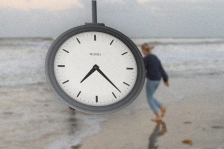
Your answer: **7:23**
